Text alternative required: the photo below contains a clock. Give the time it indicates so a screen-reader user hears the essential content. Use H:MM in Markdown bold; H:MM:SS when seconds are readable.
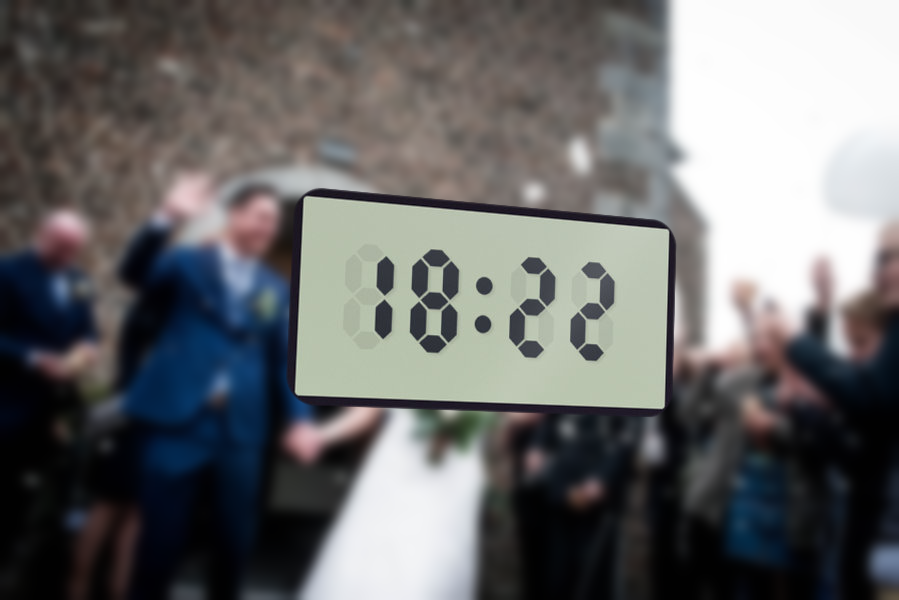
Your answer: **18:22**
